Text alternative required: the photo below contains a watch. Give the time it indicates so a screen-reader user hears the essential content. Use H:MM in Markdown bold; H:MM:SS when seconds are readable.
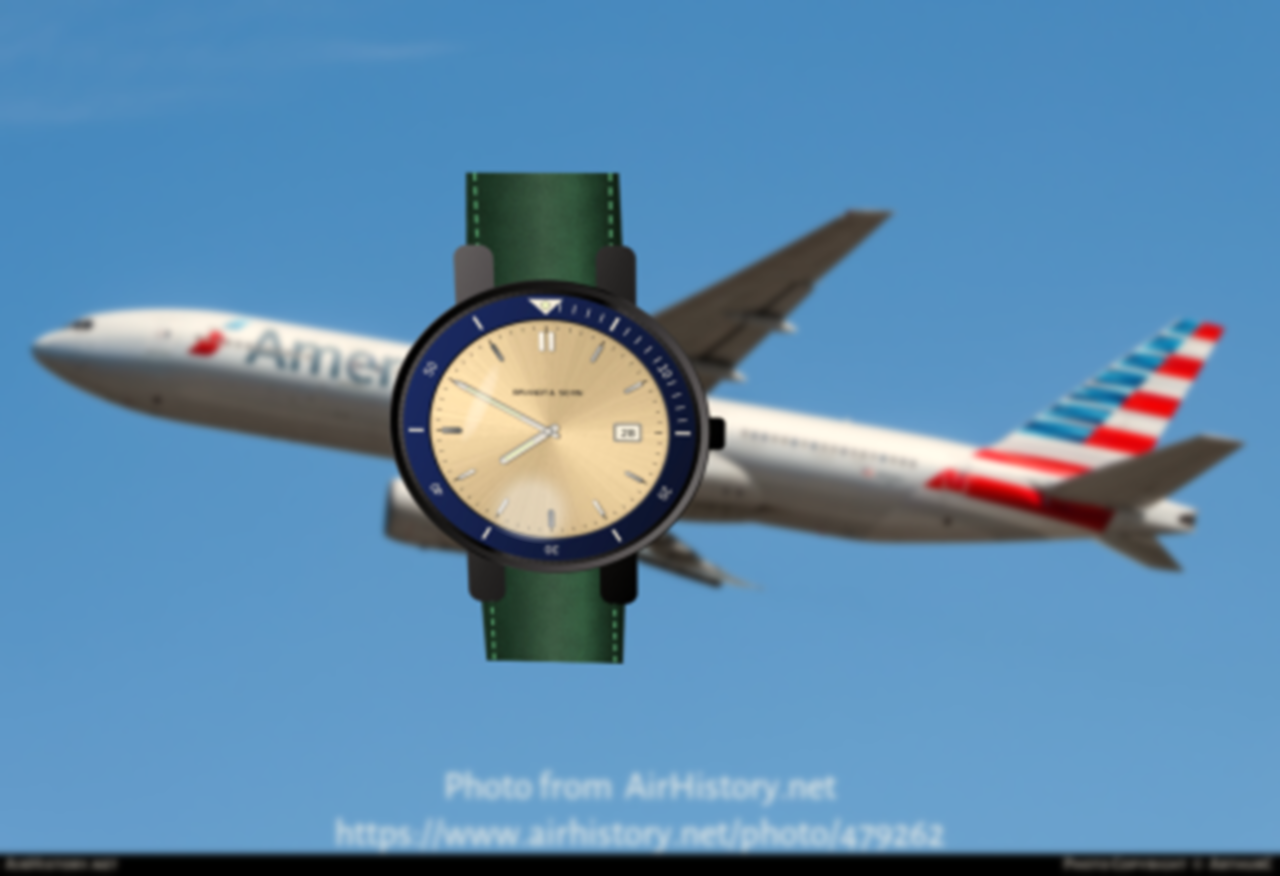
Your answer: **7:50**
